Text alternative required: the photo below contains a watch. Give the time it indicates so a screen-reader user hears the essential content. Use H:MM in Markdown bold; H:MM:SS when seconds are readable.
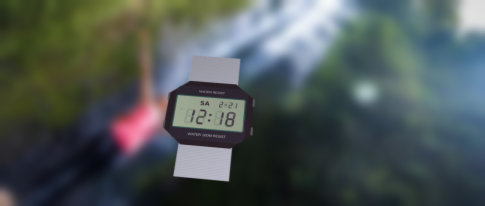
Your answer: **12:18**
